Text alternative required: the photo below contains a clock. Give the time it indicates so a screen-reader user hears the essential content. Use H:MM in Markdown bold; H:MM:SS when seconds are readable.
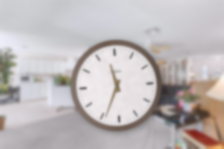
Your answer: **11:34**
